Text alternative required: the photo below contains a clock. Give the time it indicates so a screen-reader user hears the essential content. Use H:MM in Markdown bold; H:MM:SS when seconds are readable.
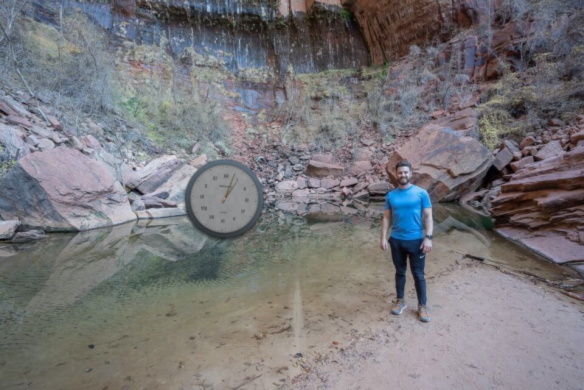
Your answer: **1:03**
